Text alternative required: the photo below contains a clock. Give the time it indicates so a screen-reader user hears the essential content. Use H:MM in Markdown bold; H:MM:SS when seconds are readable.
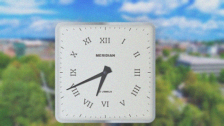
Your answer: **6:41**
